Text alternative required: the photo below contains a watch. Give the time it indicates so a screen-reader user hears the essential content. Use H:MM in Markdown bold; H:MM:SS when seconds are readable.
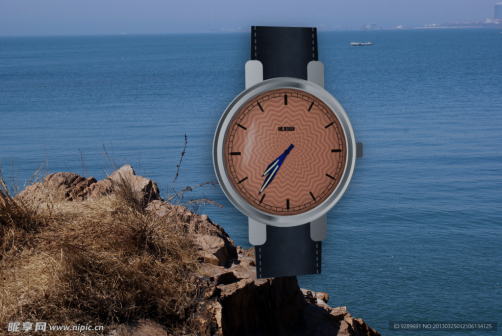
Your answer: **7:36**
